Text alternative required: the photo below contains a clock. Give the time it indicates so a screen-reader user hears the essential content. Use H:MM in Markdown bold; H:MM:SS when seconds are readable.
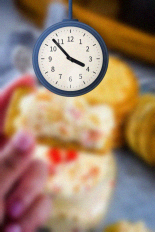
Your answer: **3:53**
